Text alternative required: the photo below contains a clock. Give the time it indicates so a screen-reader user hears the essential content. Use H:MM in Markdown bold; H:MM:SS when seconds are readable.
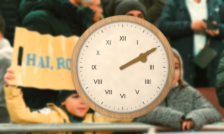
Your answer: **2:10**
